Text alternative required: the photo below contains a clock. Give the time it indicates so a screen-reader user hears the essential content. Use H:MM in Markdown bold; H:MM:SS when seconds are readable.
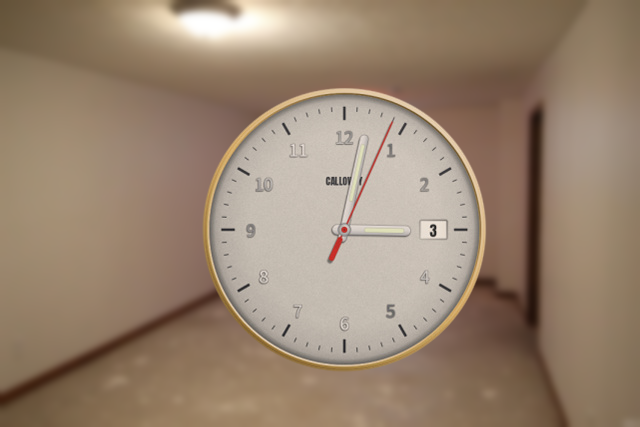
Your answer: **3:02:04**
